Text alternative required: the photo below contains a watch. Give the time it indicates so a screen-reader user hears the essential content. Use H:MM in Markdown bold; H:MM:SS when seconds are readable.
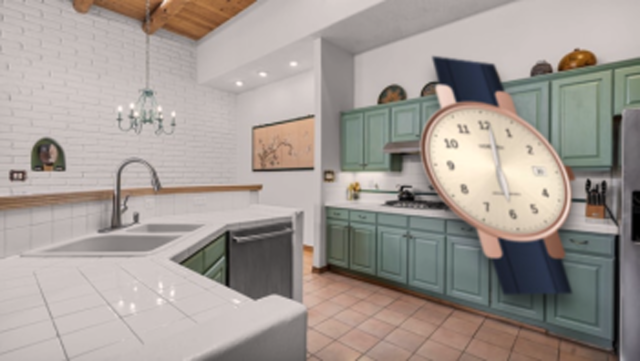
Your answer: **6:01**
